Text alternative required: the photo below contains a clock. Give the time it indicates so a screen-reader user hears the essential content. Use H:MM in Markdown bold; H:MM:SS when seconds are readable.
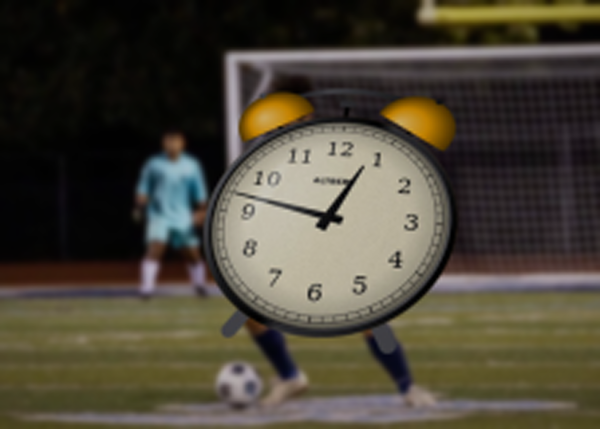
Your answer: **12:47**
